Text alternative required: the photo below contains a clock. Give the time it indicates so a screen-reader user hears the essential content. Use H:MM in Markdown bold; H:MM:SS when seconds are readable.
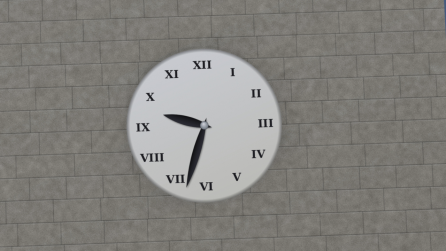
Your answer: **9:33**
